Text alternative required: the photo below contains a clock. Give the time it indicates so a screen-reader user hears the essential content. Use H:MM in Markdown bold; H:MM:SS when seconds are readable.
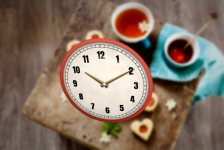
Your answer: **10:10**
